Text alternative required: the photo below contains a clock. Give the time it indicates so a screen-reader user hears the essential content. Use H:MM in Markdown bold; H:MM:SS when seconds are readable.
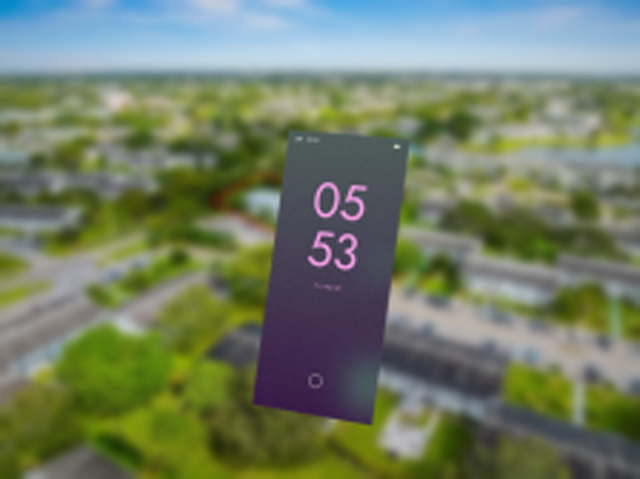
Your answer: **5:53**
